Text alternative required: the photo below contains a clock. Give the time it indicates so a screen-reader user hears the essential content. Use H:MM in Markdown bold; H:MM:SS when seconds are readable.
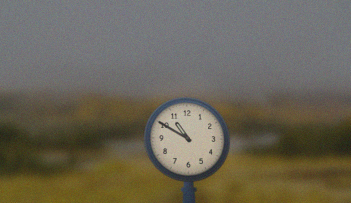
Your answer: **10:50**
